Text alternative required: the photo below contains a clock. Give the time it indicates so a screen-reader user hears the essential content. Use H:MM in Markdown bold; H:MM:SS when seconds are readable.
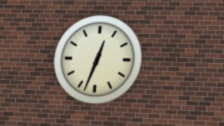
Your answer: **12:33**
